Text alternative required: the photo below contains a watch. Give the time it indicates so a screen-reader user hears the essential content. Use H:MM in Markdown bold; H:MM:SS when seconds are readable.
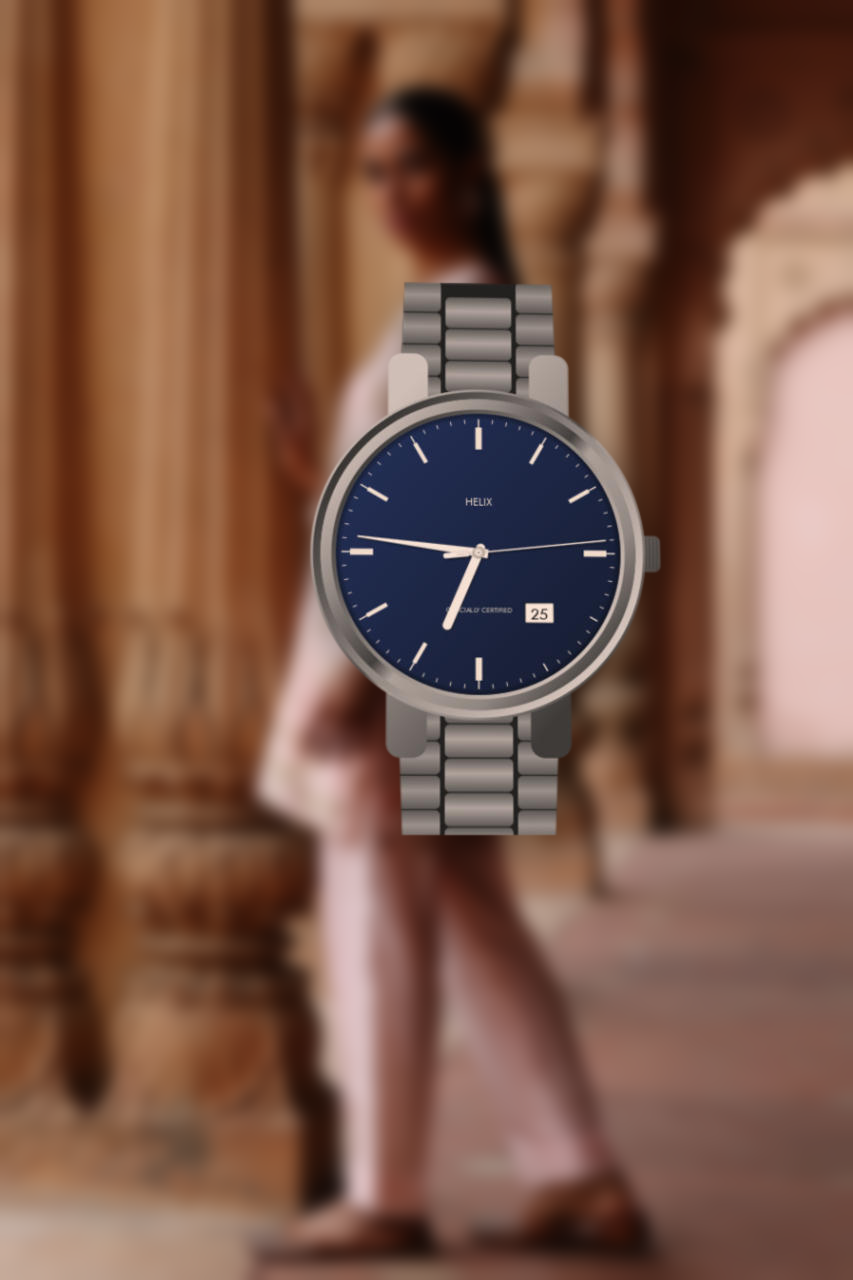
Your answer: **6:46:14**
